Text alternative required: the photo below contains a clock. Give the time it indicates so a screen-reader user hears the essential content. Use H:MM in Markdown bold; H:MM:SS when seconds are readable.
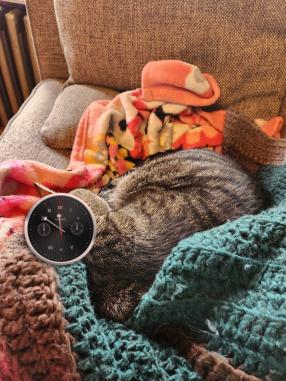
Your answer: **11:51**
